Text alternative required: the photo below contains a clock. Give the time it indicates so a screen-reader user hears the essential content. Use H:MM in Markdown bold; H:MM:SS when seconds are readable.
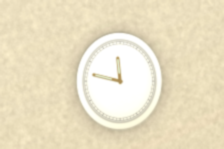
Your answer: **11:47**
